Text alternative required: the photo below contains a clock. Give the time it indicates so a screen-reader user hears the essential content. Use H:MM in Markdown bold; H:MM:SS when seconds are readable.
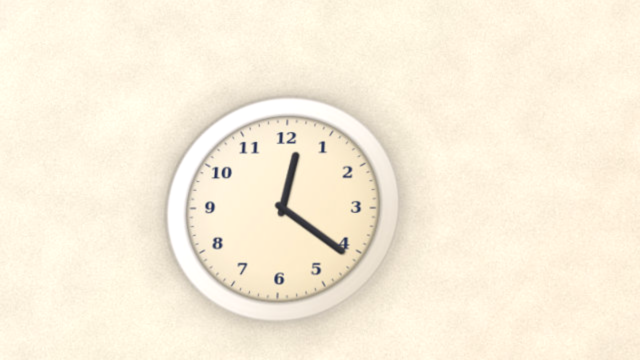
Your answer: **12:21**
